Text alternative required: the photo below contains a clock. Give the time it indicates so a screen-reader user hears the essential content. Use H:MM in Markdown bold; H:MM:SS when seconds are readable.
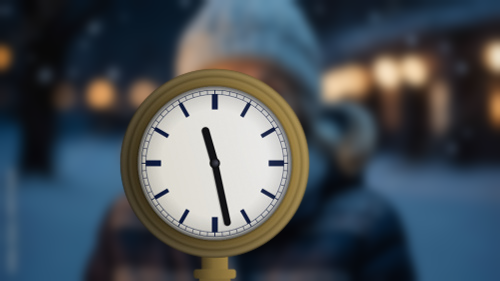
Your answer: **11:28**
